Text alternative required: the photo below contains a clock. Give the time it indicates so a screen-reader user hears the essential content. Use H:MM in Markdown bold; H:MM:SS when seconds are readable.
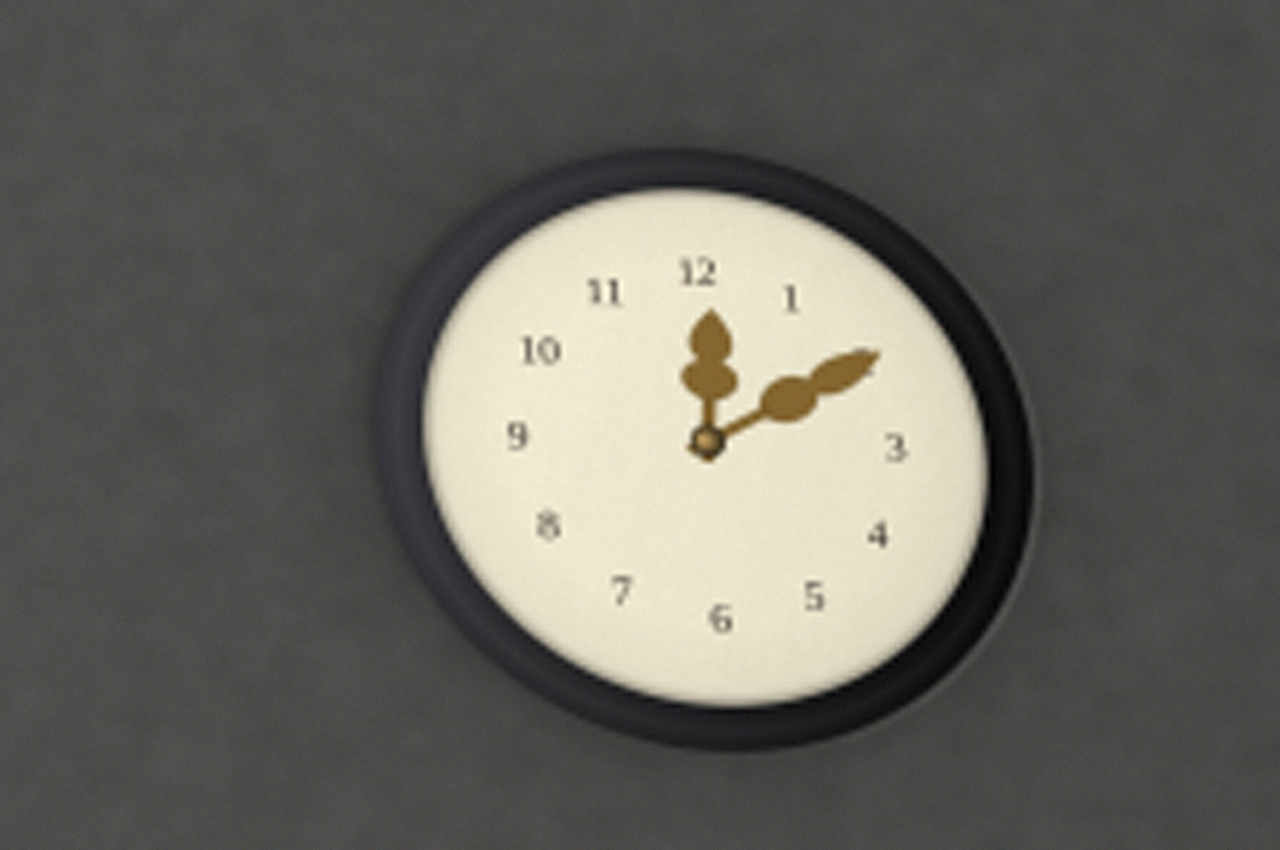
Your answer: **12:10**
